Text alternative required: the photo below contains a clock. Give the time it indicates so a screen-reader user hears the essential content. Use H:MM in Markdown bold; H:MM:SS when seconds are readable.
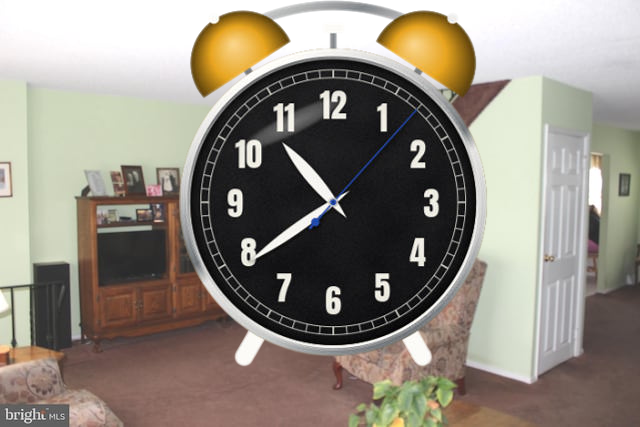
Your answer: **10:39:07**
